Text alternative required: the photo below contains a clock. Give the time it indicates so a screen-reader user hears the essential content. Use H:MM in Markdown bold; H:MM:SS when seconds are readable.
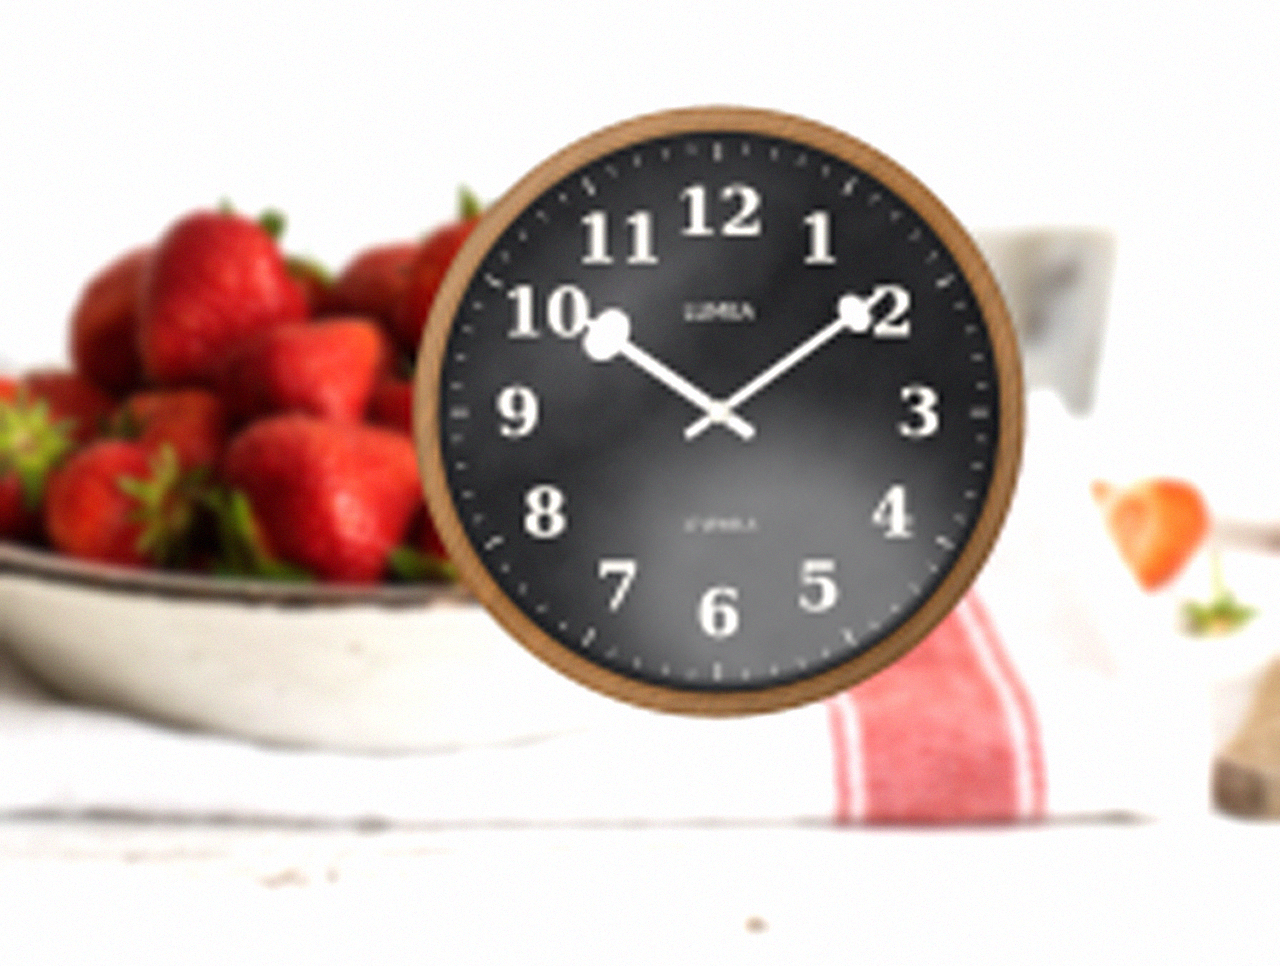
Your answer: **10:09**
